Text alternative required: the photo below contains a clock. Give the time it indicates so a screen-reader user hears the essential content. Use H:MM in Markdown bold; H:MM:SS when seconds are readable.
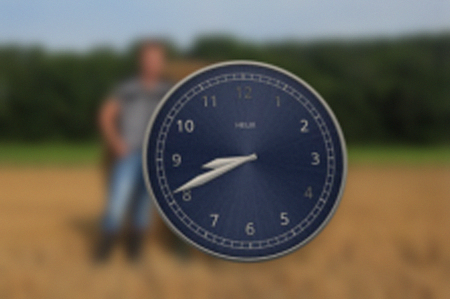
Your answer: **8:41**
